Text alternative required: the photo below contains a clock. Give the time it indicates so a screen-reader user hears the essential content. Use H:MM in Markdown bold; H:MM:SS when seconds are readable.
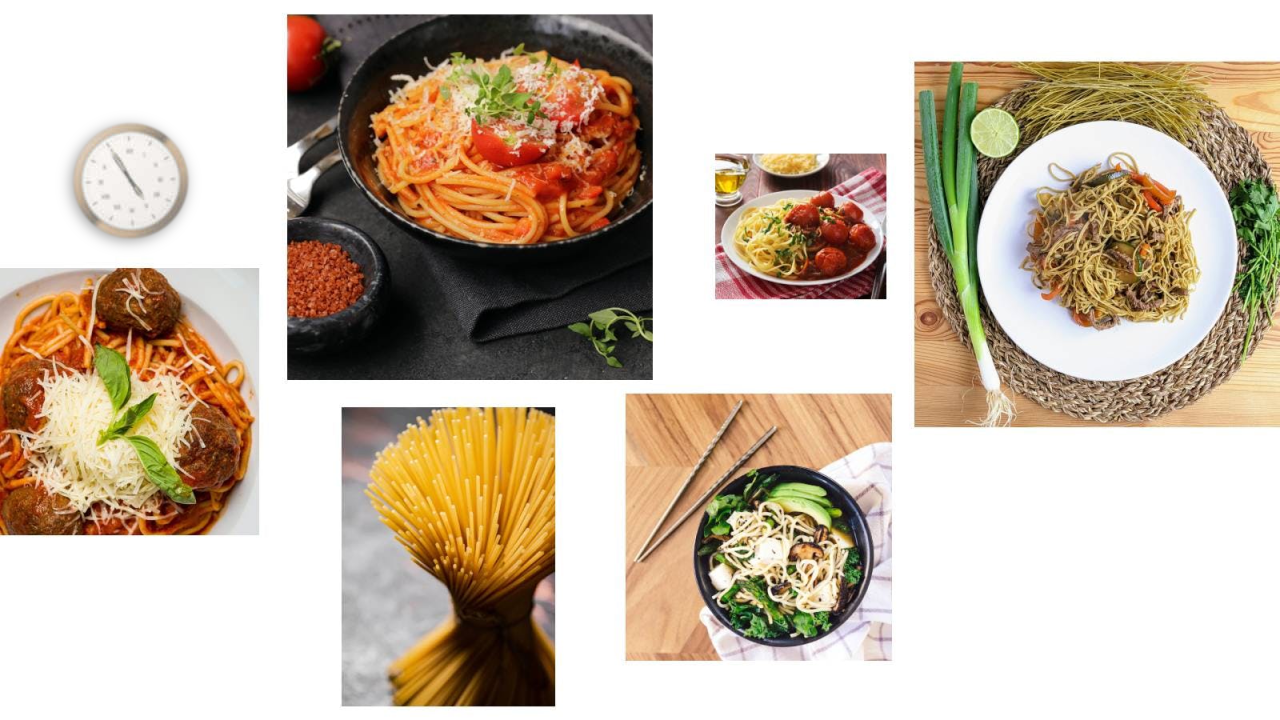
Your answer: **4:55**
